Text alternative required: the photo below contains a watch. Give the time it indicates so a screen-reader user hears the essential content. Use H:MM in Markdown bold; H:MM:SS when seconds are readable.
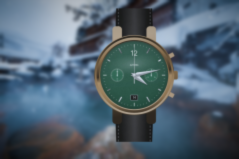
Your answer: **4:13**
